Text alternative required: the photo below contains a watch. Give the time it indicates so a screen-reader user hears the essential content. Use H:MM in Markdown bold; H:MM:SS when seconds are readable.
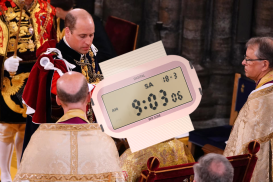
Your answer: **9:03:06**
